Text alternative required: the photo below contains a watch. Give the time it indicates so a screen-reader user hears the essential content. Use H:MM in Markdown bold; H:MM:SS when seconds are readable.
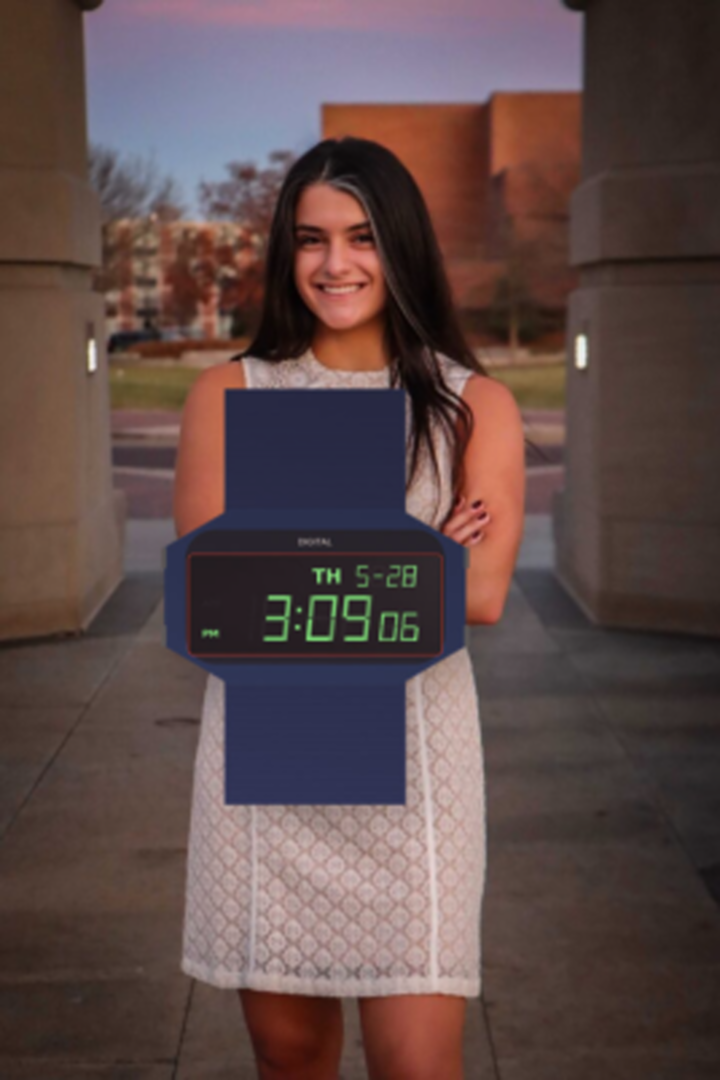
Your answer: **3:09:06**
